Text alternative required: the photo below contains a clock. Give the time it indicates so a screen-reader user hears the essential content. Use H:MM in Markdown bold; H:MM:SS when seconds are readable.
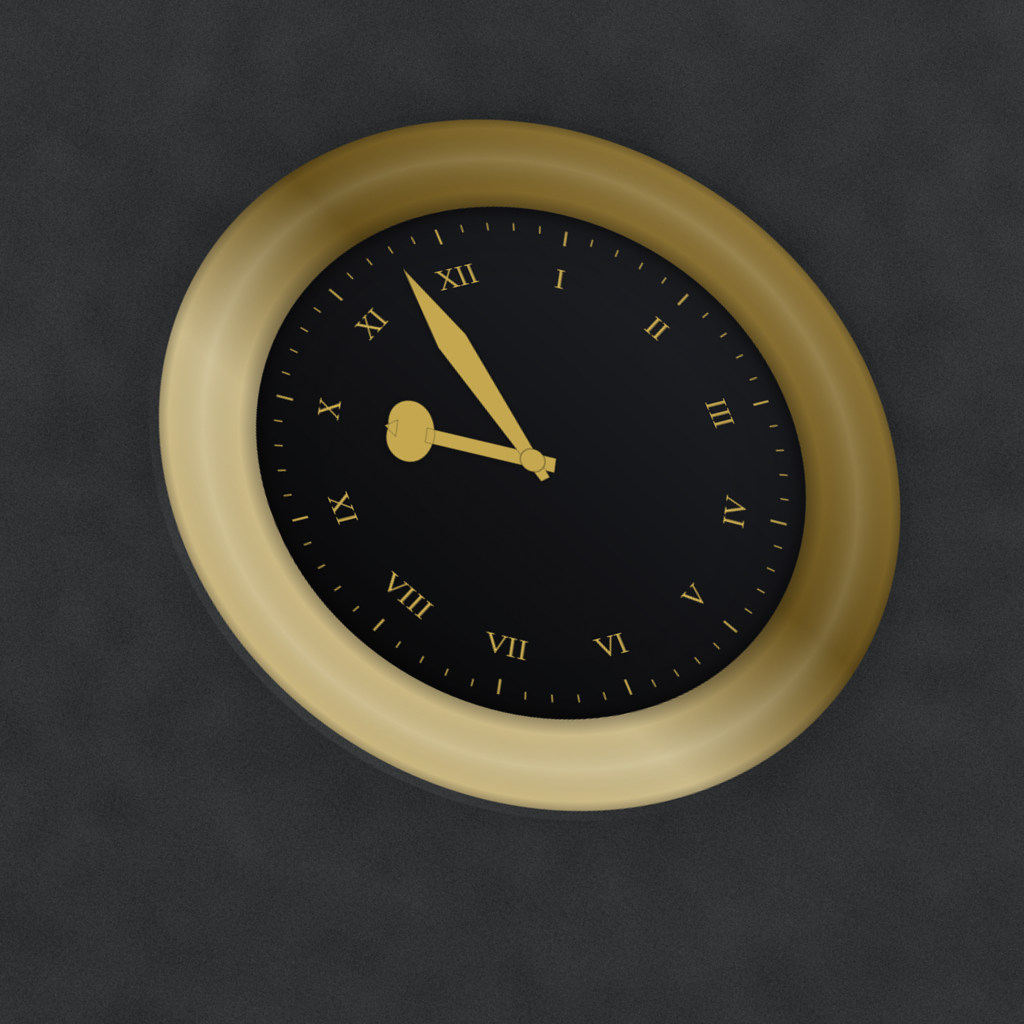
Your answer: **9:58**
